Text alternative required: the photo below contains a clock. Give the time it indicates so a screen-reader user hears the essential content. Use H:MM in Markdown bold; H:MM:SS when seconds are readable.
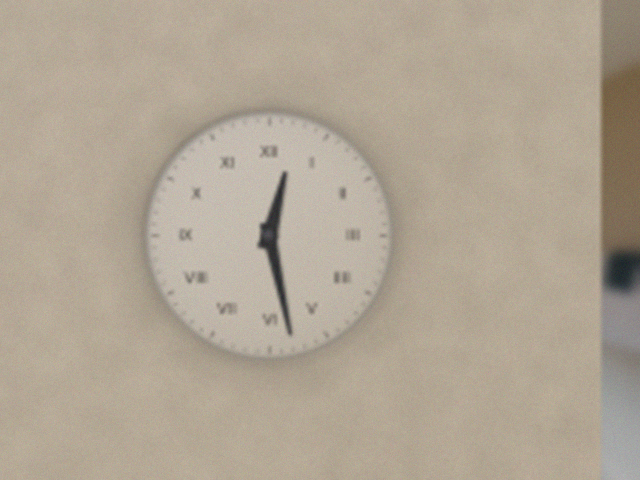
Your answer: **12:28**
